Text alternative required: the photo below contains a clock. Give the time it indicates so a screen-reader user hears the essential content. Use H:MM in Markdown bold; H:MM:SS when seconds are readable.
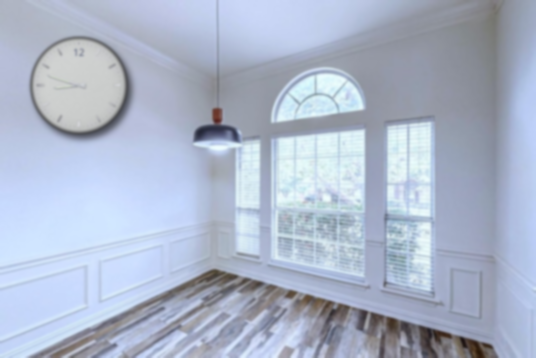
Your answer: **8:48**
